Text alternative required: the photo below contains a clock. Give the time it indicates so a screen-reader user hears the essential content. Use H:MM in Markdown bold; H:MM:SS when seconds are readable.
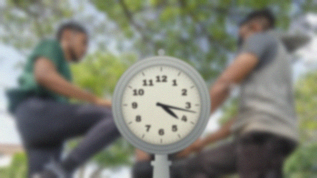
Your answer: **4:17**
